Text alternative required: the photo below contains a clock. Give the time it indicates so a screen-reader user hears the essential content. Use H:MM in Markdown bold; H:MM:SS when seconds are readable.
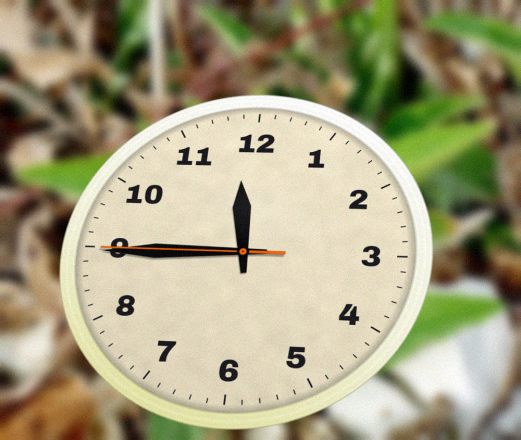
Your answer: **11:44:45**
